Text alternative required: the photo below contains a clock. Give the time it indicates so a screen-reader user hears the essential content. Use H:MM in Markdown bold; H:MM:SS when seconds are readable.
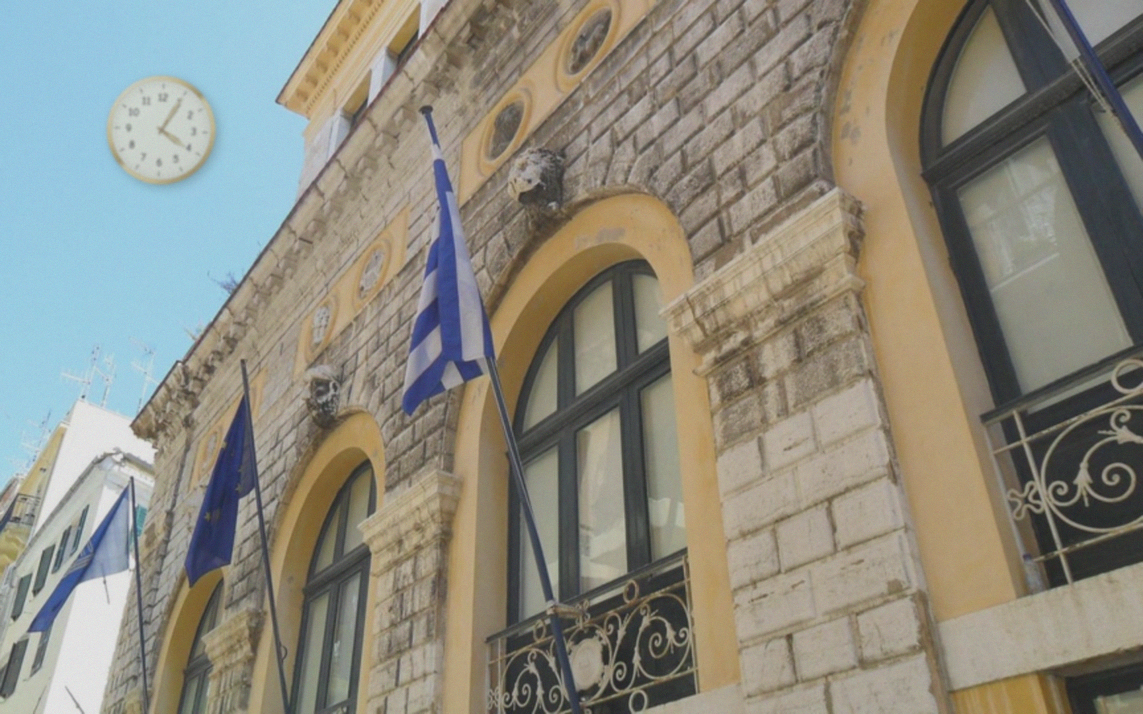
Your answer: **4:05**
